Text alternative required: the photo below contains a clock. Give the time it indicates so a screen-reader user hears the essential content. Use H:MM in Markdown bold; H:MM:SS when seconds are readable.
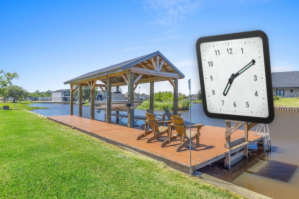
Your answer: **7:10**
